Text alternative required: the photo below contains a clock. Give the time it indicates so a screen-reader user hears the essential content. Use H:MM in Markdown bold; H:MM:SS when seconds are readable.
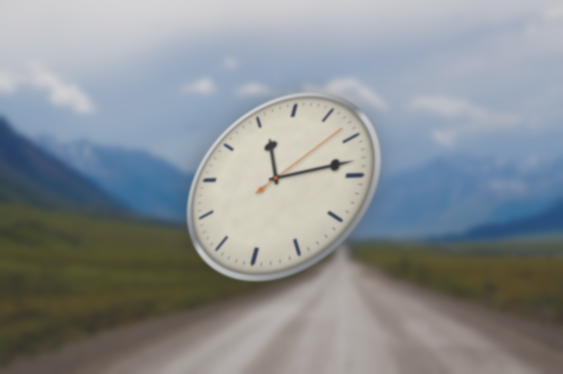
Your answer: **11:13:08**
